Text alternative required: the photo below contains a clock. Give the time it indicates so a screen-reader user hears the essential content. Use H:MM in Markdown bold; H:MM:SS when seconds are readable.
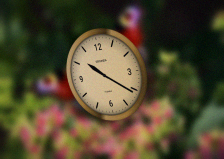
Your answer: **10:21**
